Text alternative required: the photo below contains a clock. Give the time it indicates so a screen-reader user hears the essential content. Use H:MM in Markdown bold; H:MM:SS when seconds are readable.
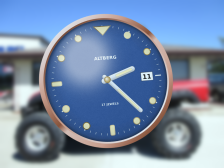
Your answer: **2:23**
